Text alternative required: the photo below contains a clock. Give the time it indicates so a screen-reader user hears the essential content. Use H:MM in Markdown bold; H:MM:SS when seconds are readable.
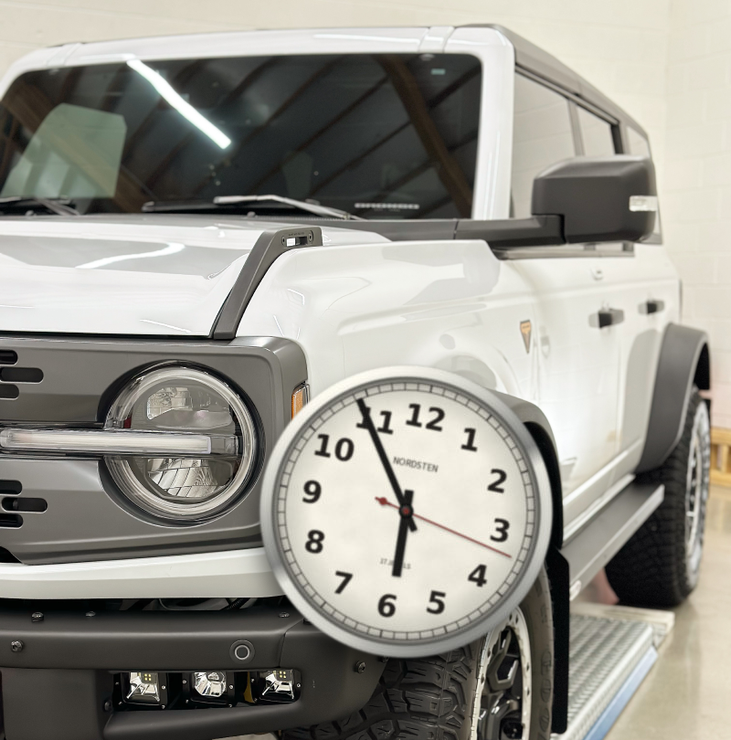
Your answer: **5:54:17**
